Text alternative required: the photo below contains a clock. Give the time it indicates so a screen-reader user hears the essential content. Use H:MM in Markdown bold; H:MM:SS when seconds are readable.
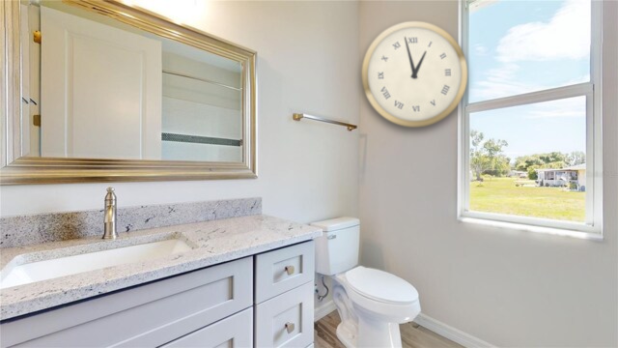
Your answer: **12:58**
